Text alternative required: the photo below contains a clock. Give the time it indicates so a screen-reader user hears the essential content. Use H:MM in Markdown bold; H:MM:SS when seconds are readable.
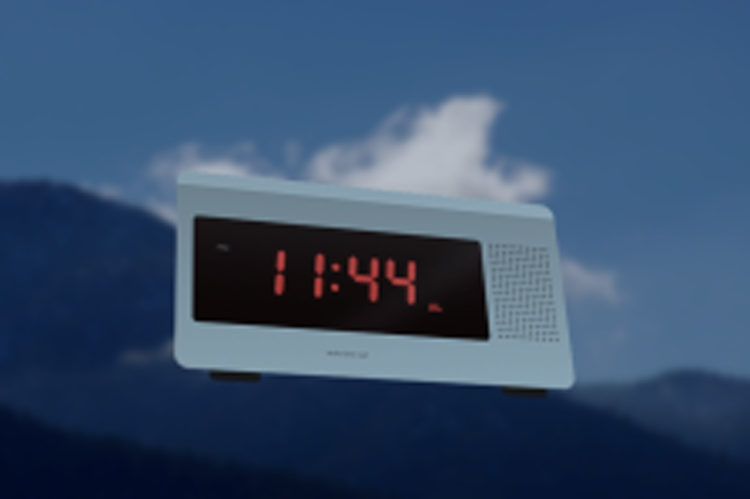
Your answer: **11:44**
